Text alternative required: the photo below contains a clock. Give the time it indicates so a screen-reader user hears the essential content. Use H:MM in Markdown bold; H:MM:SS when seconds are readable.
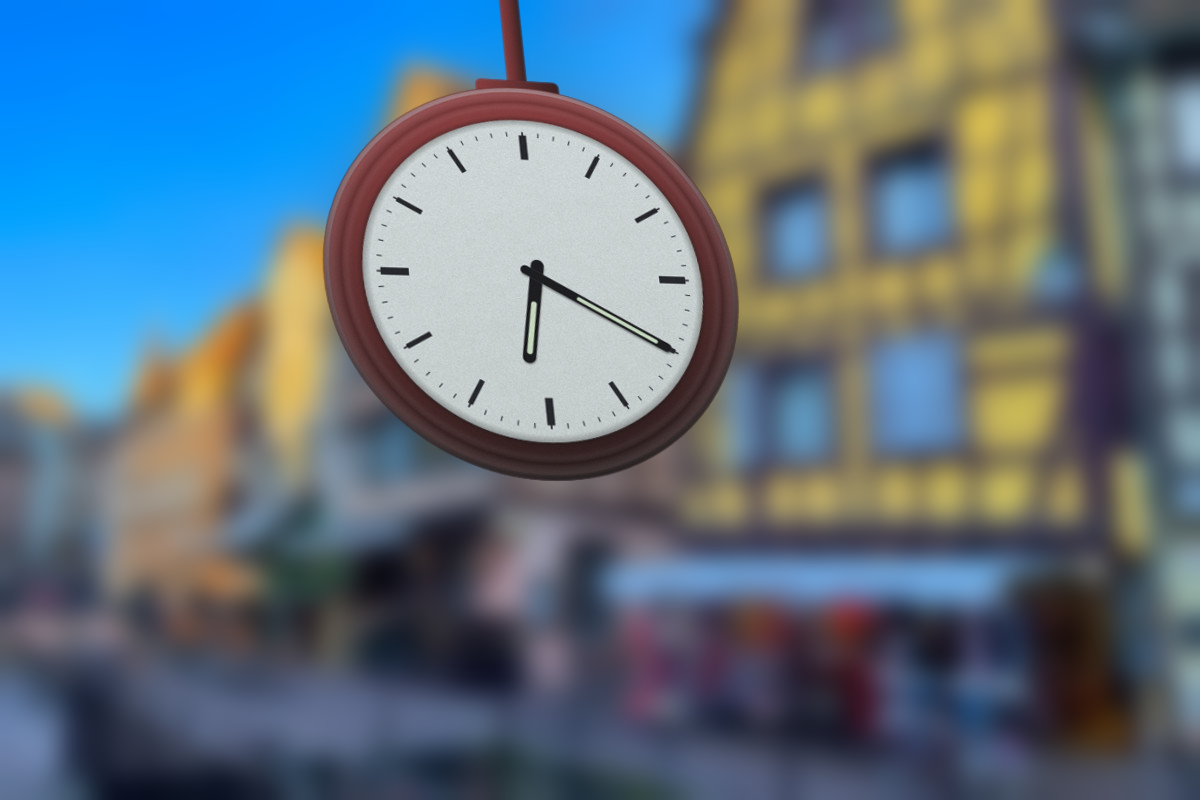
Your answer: **6:20**
